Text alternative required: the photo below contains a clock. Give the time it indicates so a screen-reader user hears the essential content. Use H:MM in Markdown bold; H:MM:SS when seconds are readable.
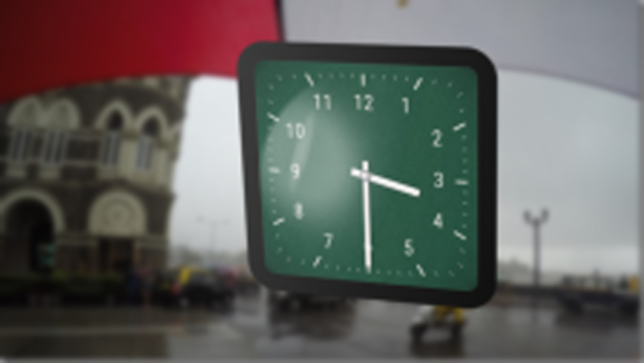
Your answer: **3:30**
